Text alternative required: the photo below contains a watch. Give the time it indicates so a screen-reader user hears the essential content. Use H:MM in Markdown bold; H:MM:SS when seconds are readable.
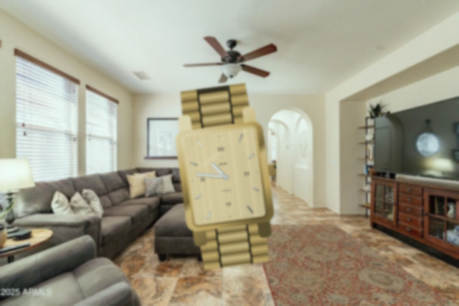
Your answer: **10:47**
